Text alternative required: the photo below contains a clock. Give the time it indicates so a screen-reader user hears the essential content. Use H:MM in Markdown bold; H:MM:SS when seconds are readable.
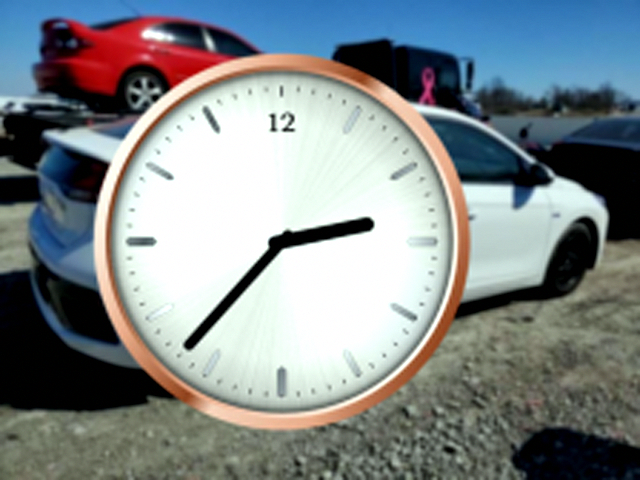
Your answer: **2:37**
